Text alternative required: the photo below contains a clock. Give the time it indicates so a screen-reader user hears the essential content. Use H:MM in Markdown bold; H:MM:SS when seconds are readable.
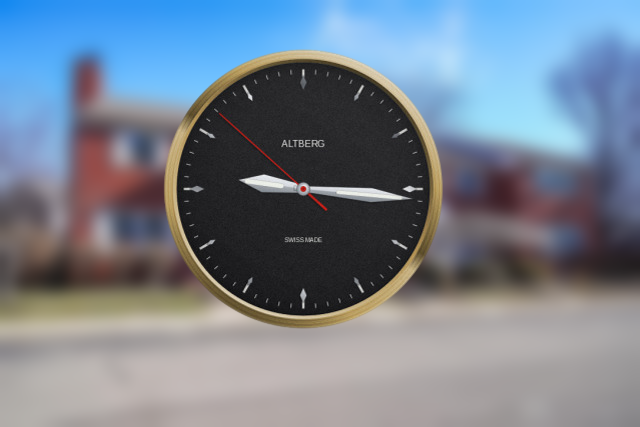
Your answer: **9:15:52**
